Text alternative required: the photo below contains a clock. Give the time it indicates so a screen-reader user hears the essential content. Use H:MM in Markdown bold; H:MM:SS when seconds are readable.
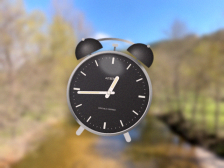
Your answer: **12:44**
